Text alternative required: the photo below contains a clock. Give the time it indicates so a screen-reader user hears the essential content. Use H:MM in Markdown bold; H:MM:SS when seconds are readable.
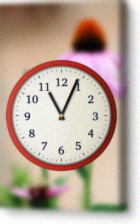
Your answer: **11:04**
